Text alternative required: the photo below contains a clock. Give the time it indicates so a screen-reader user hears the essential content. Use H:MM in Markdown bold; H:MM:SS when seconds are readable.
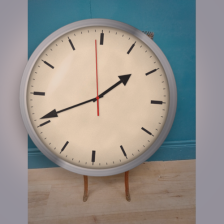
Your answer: **1:40:59**
